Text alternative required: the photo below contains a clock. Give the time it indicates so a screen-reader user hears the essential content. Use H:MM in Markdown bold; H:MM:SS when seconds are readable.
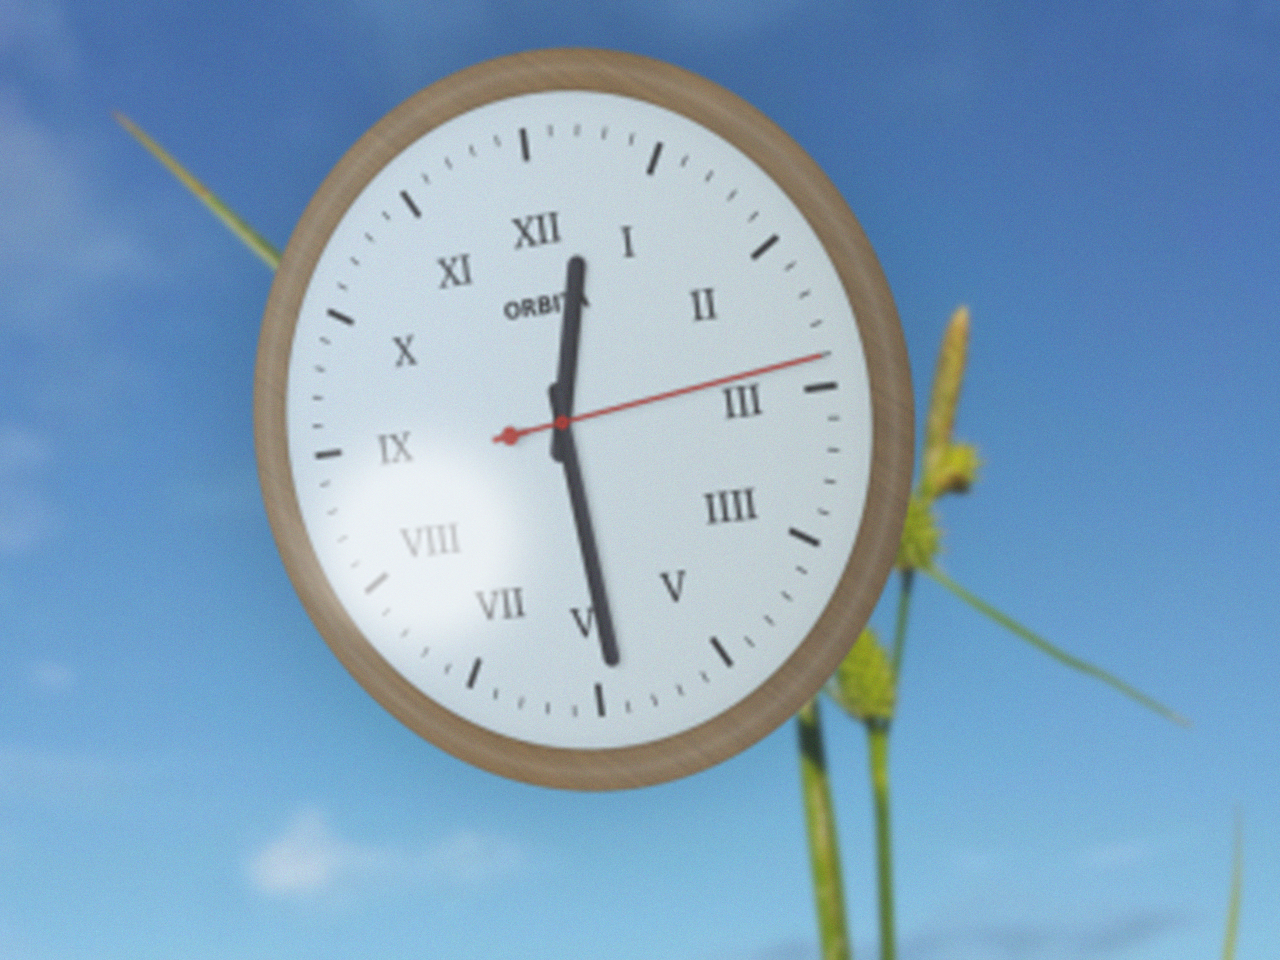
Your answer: **12:29:14**
